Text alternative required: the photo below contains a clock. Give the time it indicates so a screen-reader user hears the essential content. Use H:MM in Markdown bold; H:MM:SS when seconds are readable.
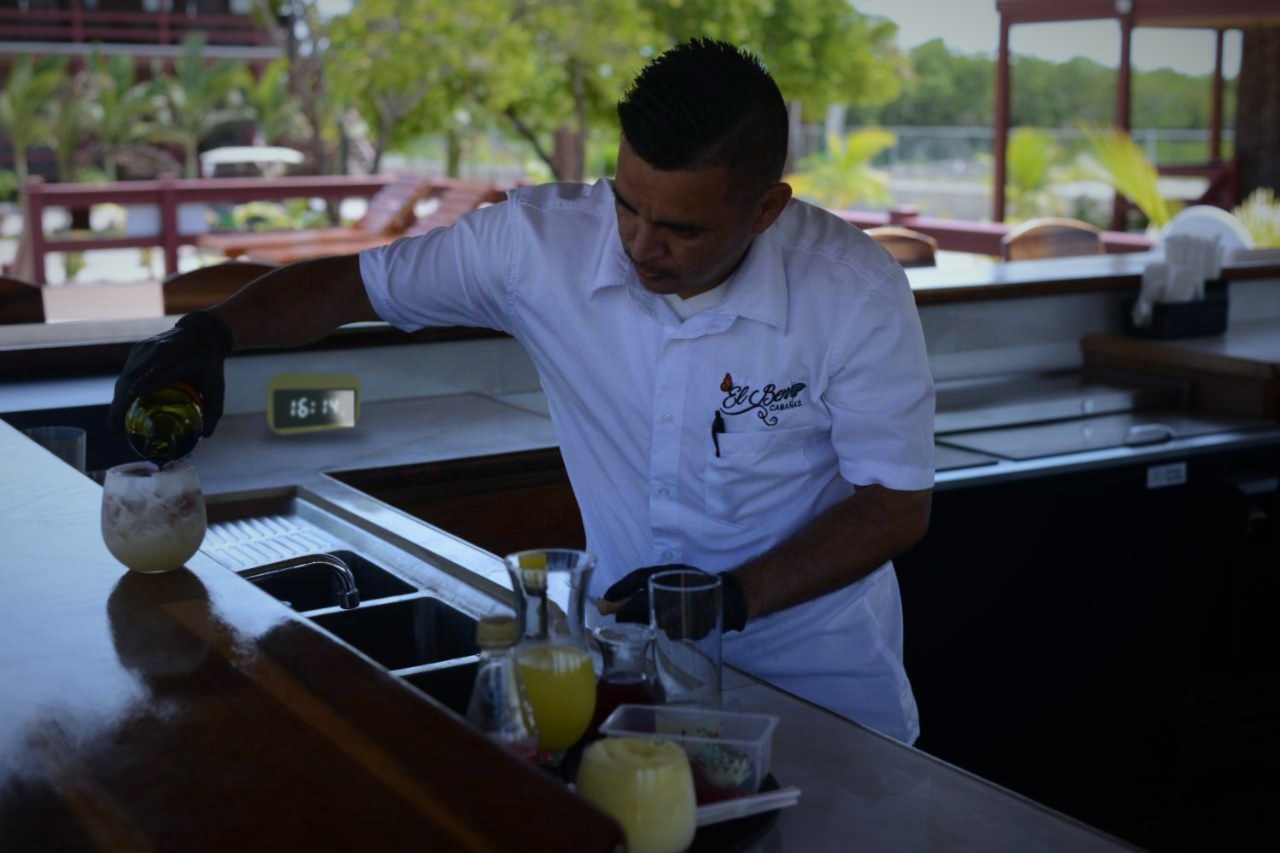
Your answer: **16:14**
